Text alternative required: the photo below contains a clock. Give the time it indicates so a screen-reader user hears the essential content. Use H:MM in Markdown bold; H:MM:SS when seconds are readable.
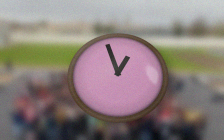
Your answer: **12:57**
